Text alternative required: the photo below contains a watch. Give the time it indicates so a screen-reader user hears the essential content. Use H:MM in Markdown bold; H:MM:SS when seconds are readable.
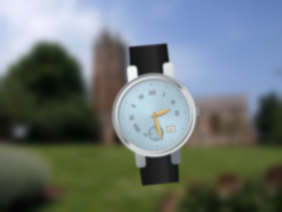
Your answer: **2:28**
